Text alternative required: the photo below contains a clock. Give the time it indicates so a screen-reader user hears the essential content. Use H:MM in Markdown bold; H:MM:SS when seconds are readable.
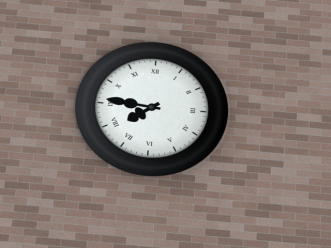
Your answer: **7:46**
